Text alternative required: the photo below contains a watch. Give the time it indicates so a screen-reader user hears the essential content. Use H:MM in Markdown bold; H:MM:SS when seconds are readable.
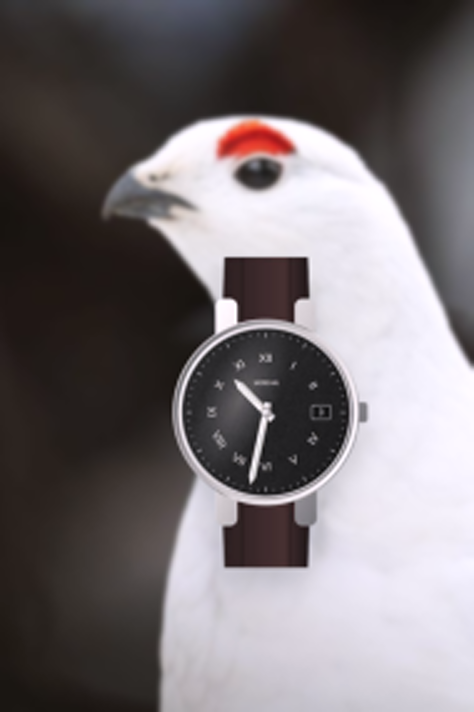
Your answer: **10:32**
